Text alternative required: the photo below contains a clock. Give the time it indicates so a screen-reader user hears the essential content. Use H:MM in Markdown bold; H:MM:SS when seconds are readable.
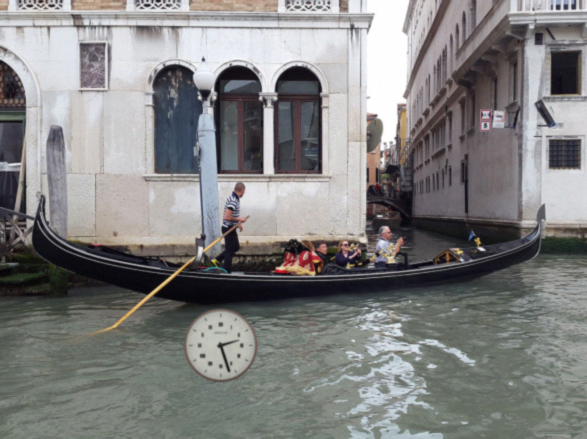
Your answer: **2:27**
